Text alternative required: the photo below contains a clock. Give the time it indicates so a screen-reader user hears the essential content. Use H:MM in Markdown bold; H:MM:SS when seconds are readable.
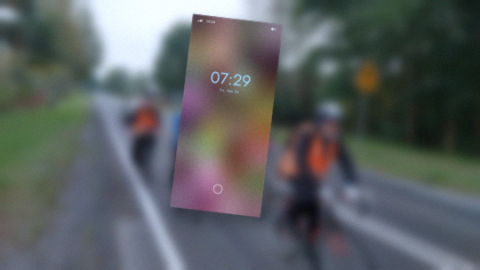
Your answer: **7:29**
